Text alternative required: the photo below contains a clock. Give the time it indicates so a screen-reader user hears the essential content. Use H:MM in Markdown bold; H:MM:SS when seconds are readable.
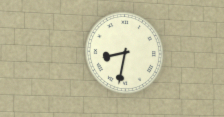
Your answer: **8:32**
